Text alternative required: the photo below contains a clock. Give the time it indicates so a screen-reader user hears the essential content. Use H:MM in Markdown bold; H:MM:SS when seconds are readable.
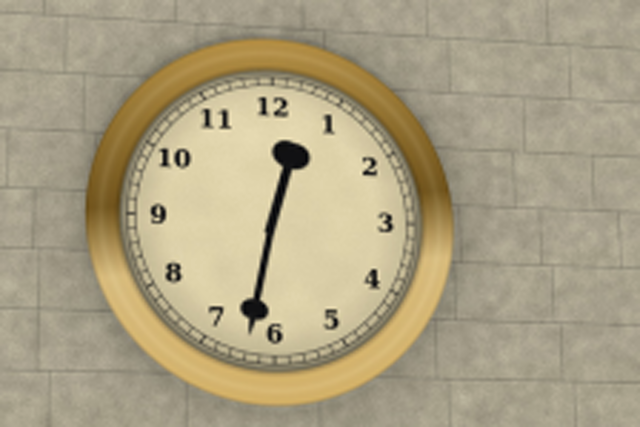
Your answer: **12:32**
